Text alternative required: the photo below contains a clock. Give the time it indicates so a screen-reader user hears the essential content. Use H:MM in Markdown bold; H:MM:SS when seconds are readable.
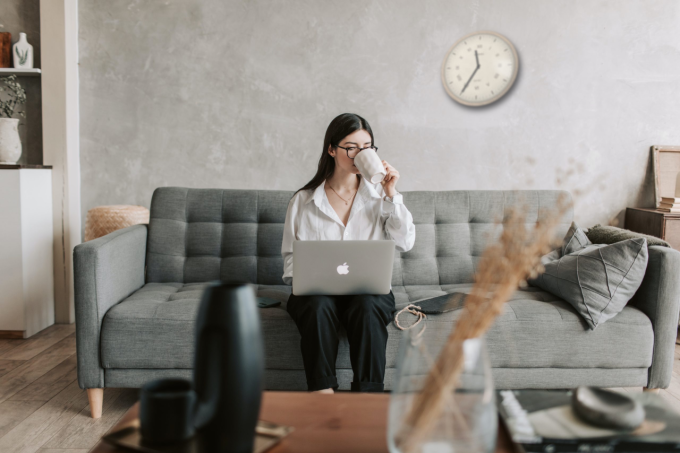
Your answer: **11:35**
